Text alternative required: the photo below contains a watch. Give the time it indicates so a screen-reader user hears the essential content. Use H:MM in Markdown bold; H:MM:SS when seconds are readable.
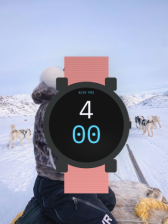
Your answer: **4:00**
